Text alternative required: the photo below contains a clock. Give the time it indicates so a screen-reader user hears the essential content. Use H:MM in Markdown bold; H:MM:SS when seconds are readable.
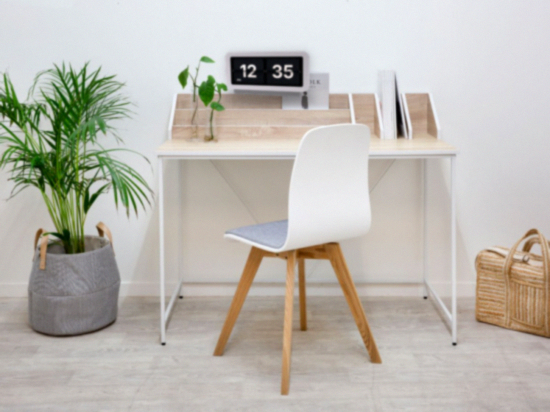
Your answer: **12:35**
